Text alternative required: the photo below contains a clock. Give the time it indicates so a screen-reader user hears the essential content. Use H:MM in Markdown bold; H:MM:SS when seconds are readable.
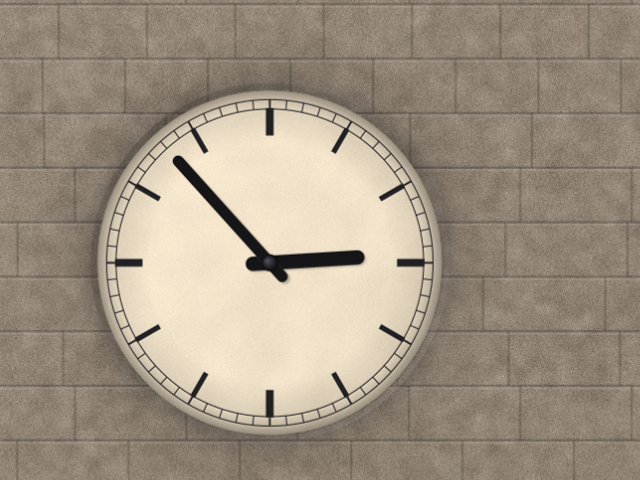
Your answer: **2:53**
